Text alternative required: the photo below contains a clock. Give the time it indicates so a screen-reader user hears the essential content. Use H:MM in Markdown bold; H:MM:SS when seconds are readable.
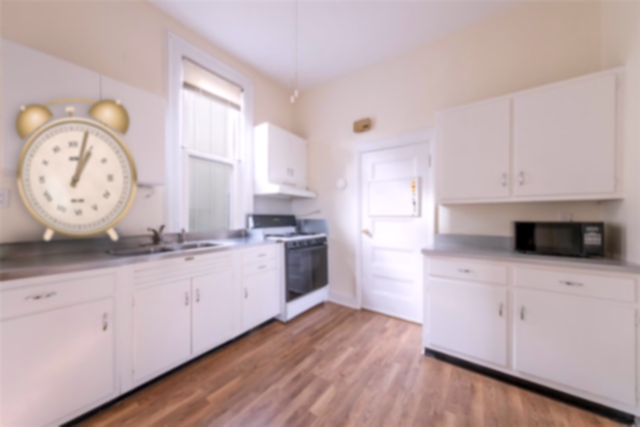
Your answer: **1:03**
